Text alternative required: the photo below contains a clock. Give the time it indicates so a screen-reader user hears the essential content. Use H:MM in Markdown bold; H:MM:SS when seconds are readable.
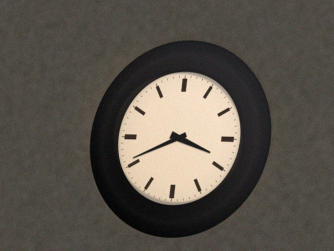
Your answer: **3:41**
